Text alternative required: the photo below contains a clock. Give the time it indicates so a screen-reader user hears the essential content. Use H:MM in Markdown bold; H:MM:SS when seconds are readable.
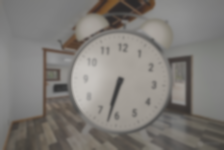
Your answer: **6:32**
